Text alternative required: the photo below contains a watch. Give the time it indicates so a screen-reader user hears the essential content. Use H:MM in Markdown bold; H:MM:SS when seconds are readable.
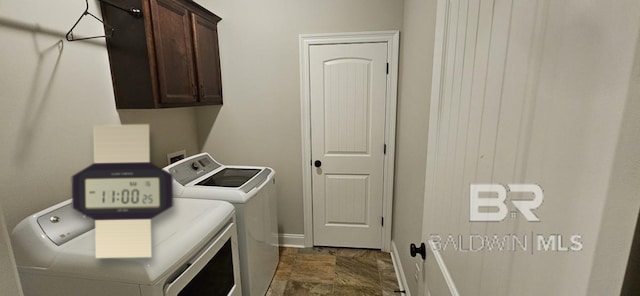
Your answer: **11:00**
